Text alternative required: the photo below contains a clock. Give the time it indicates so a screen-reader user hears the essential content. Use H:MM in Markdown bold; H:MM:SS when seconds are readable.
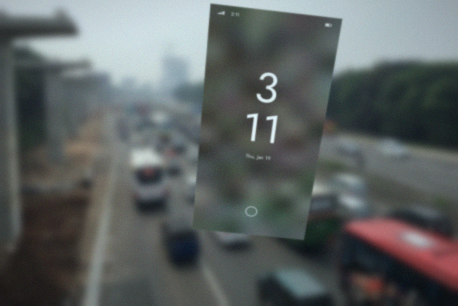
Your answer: **3:11**
